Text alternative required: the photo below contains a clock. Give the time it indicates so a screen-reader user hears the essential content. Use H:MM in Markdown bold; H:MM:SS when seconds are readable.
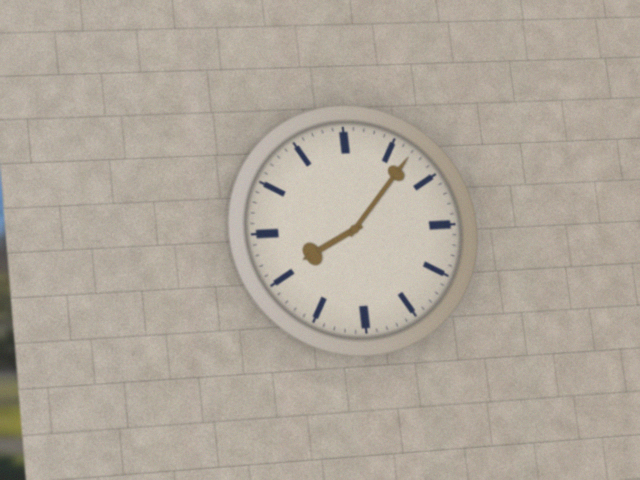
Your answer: **8:07**
